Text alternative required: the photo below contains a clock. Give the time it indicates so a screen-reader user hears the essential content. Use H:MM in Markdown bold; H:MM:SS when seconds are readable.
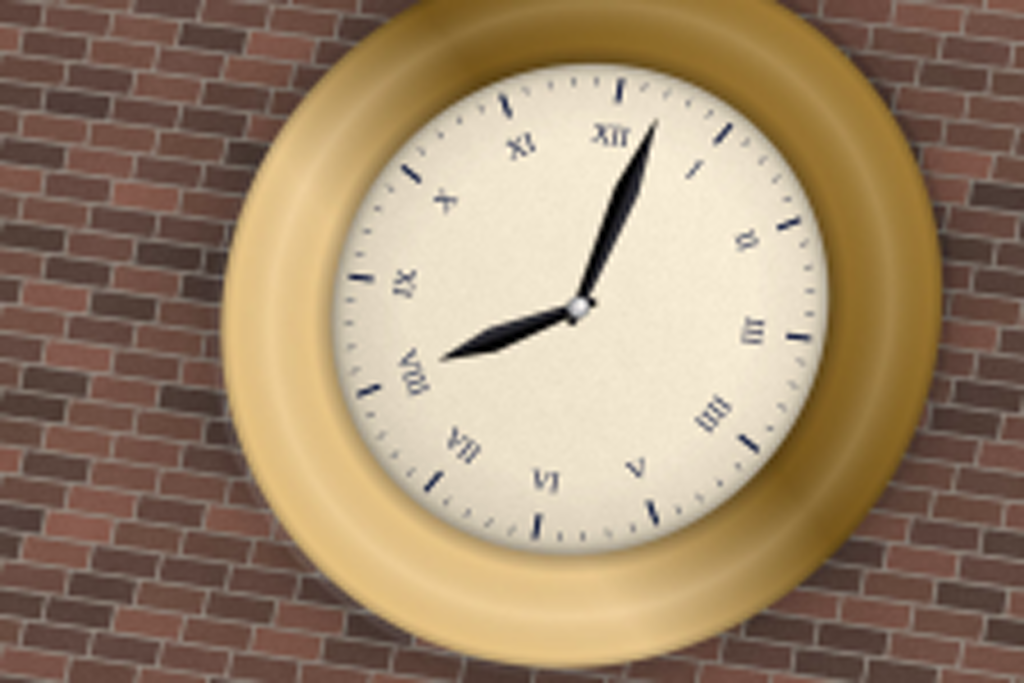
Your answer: **8:02**
